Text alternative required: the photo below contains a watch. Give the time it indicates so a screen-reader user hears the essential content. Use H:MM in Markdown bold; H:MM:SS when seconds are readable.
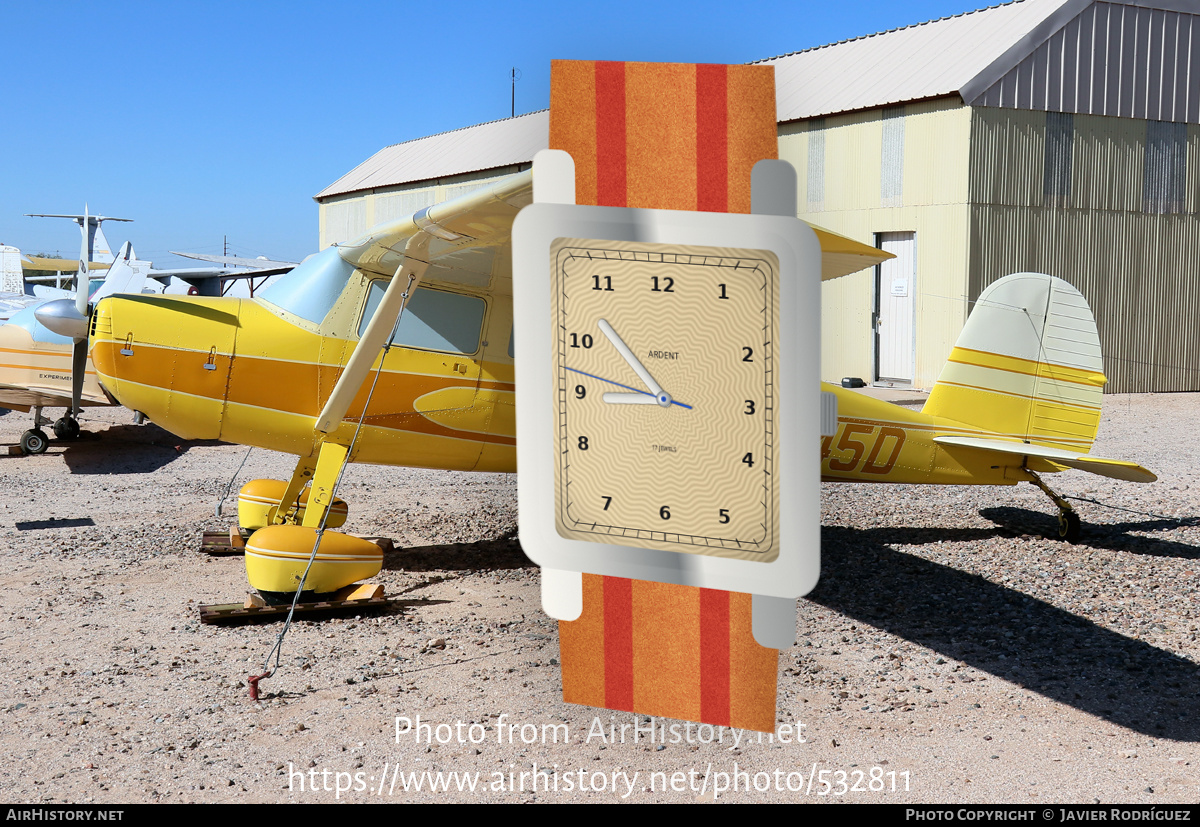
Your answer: **8:52:47**
